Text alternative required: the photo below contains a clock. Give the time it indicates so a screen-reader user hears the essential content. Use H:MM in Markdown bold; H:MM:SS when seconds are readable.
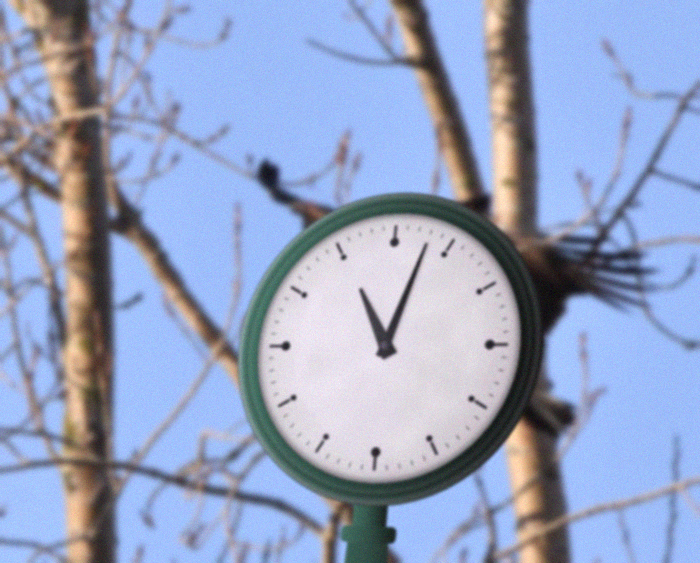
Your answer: **11:03**
